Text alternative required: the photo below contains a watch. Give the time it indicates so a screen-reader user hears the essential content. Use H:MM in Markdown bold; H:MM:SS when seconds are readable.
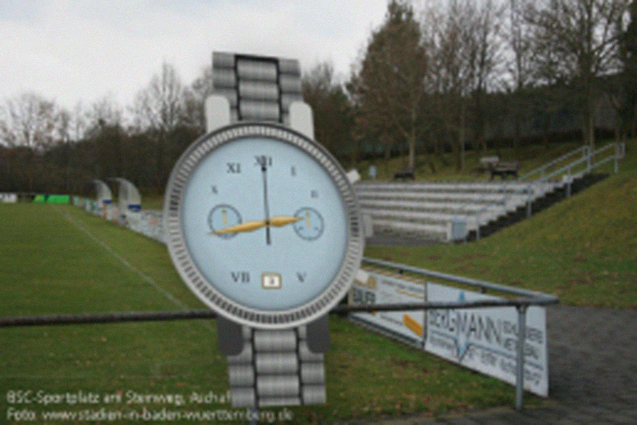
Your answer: **2:43**
